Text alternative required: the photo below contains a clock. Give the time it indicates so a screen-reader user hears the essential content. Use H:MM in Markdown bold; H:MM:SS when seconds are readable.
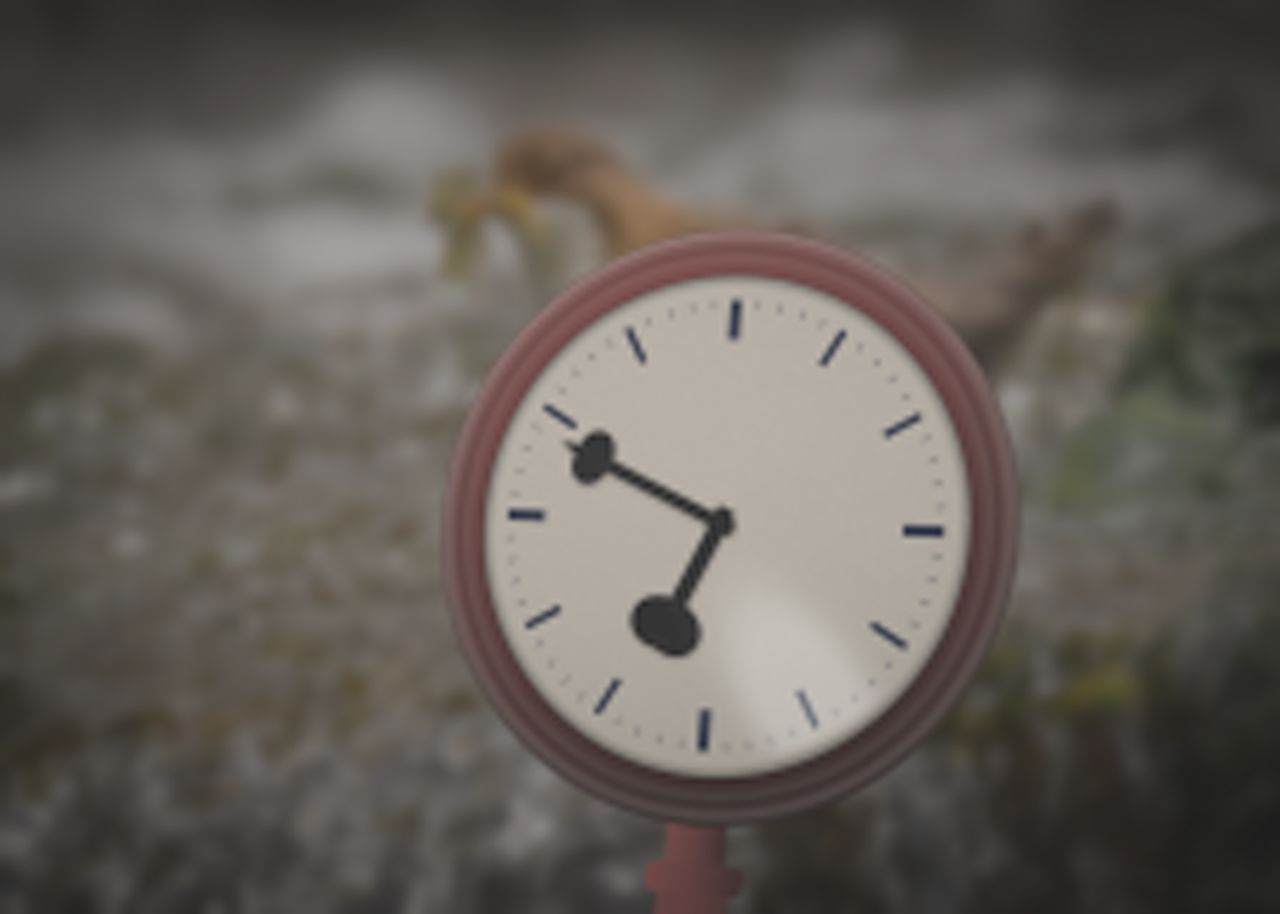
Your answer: **6:49**
